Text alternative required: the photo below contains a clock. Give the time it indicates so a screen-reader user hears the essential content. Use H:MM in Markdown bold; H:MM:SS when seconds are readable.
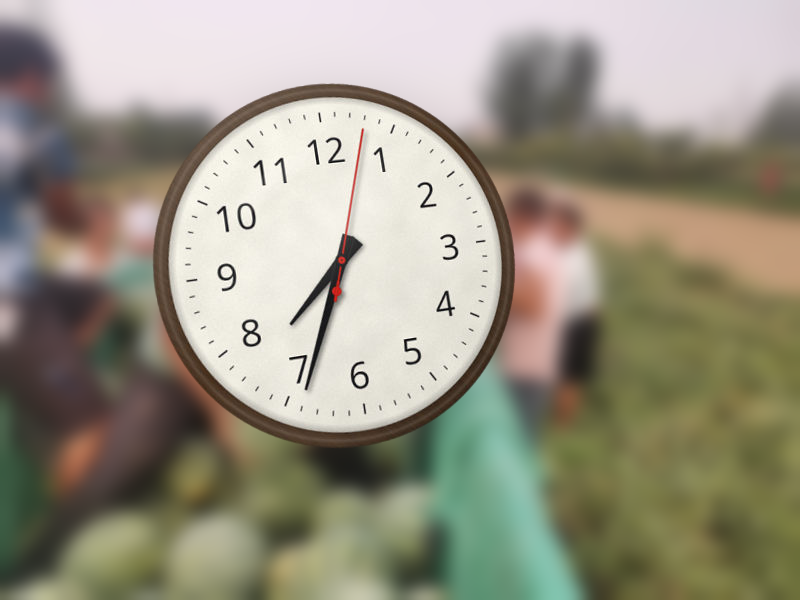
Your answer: **7:34:03**
